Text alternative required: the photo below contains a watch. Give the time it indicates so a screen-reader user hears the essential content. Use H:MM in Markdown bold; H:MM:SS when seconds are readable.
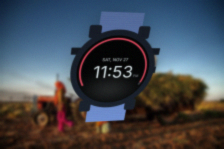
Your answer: **11:53**
